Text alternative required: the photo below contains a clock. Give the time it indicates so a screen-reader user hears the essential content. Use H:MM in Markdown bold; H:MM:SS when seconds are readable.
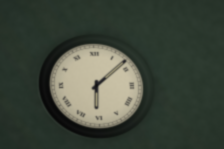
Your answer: **6:08**
